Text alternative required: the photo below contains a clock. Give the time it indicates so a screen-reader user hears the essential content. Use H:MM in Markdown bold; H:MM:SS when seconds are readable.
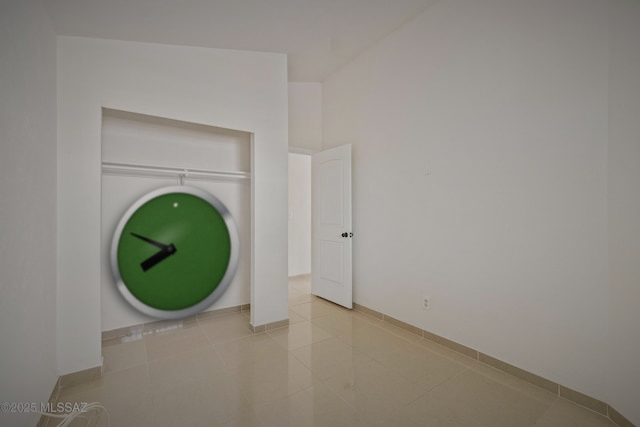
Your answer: **7:48**
